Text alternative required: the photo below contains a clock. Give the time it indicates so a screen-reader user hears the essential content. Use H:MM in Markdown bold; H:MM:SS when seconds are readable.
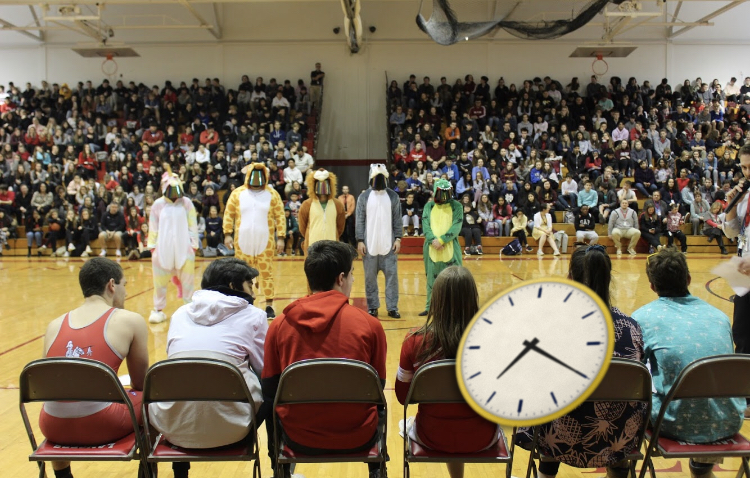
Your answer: **7:20**
